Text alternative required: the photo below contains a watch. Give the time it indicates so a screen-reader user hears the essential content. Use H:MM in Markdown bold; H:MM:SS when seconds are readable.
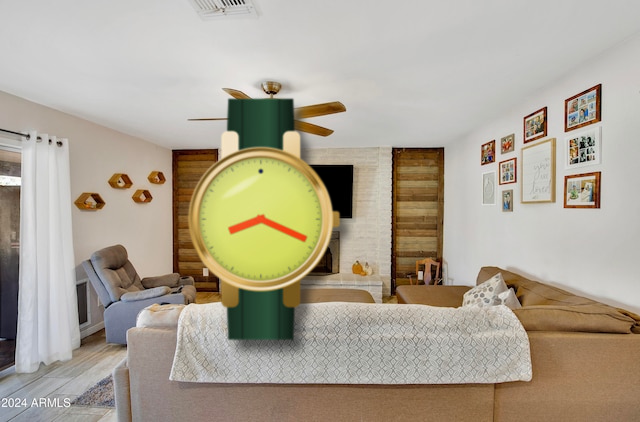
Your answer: **8:19**
